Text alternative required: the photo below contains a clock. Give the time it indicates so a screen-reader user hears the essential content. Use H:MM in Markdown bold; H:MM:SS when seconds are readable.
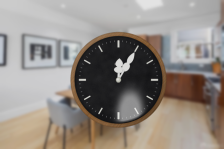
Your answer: **12:05**
